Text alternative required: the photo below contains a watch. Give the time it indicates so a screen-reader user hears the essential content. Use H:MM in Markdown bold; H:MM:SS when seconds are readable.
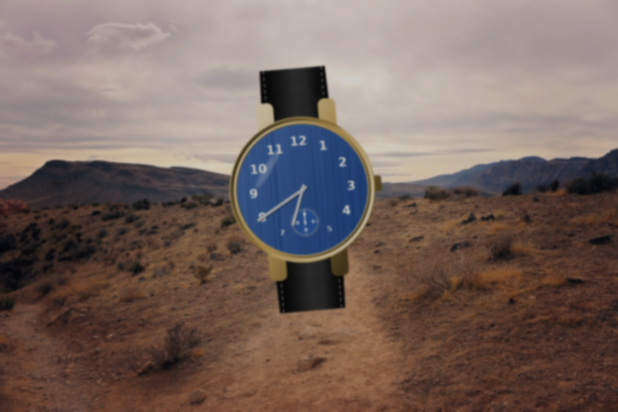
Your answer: **6:40**
